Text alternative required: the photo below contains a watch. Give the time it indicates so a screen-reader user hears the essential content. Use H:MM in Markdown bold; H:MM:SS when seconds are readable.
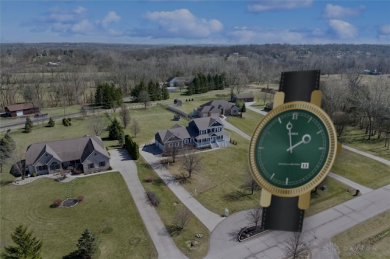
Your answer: **1:58**
